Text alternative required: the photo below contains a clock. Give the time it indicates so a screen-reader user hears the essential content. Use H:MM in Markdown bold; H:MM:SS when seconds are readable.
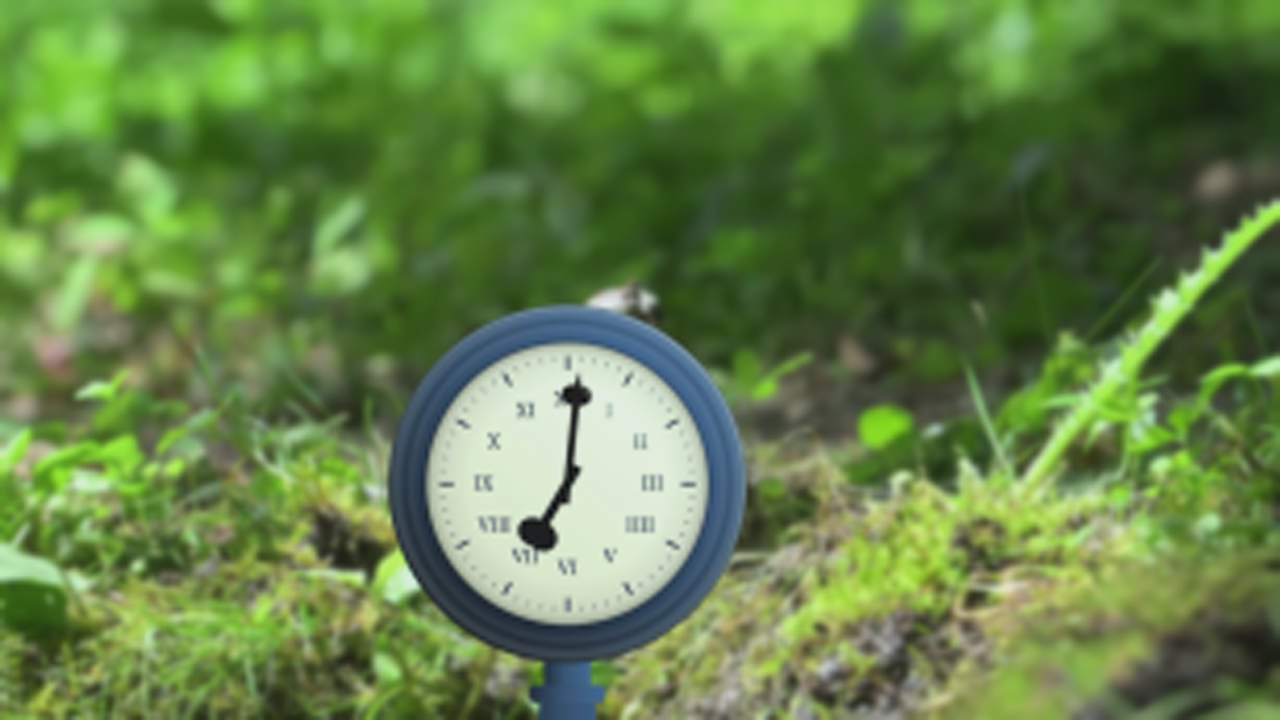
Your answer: **7:01**
